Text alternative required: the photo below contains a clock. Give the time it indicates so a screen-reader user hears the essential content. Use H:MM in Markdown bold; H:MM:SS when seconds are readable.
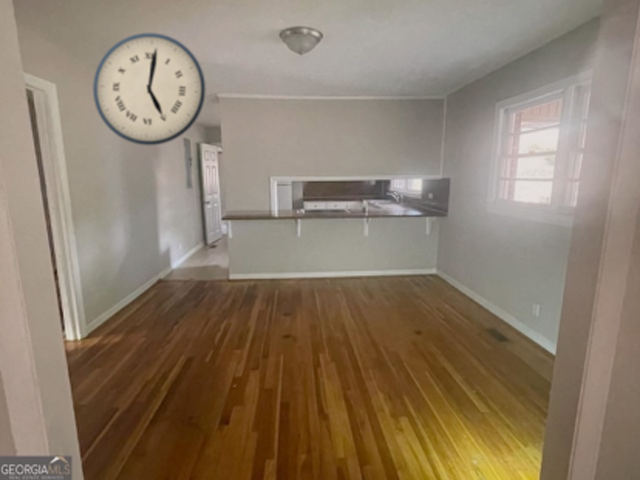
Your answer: **5:01**
